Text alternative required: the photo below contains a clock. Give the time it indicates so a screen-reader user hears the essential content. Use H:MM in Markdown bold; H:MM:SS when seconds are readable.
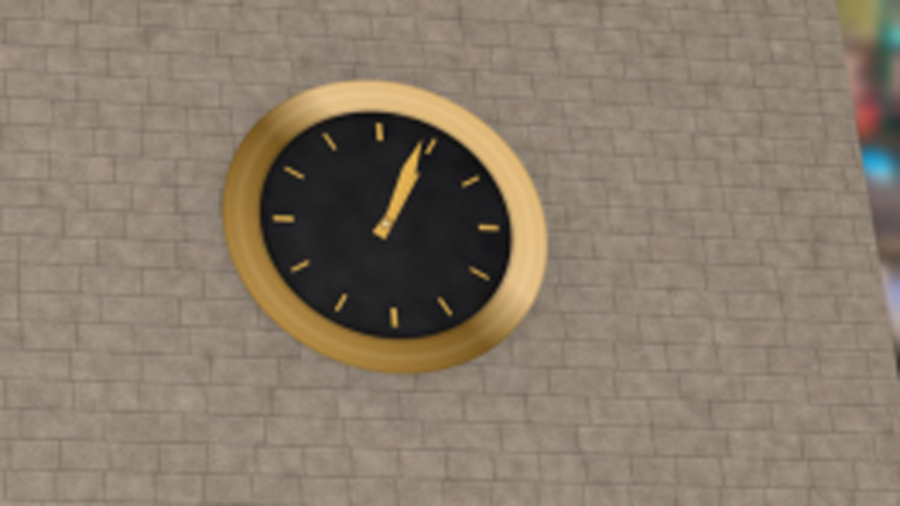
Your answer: **1:04**
